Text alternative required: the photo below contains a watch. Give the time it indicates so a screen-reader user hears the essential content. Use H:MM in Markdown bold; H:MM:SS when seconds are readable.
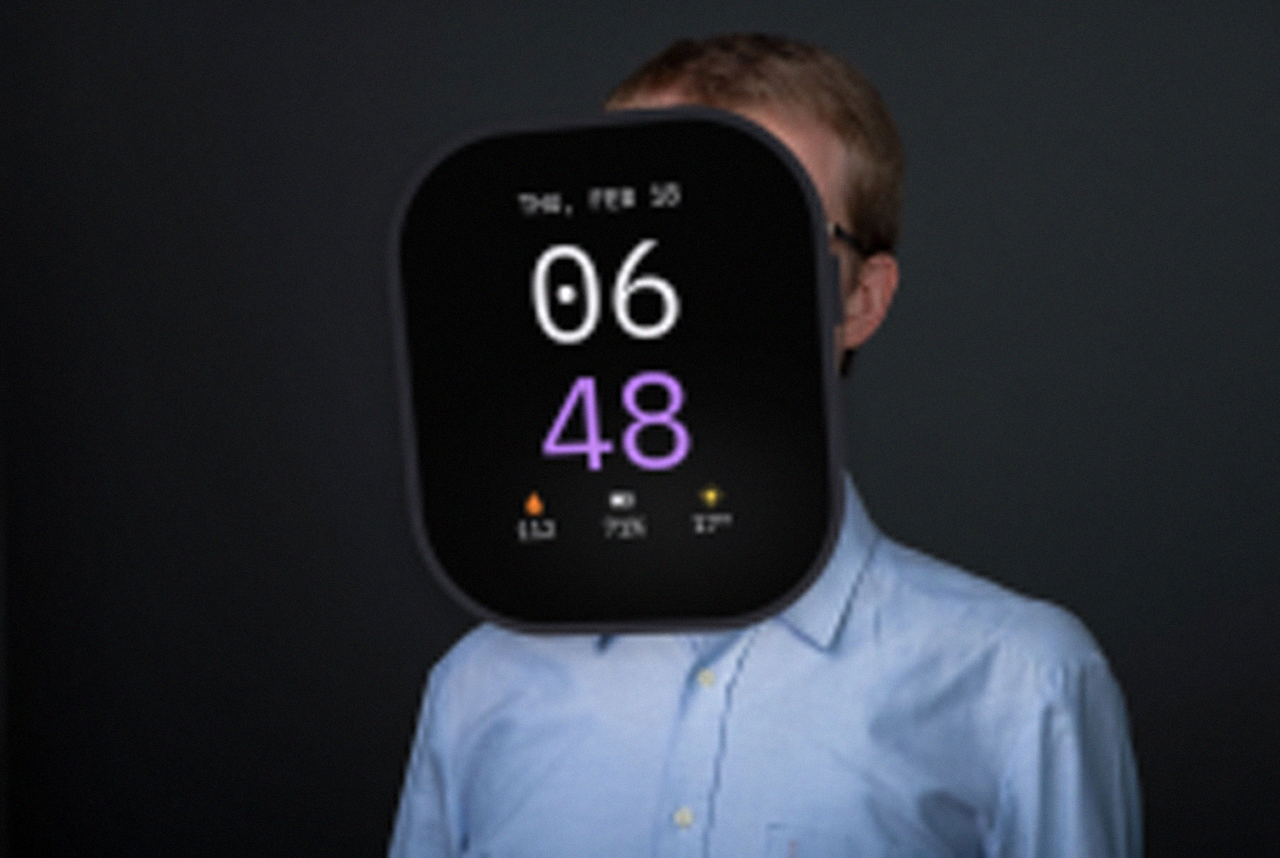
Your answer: **6:48**
